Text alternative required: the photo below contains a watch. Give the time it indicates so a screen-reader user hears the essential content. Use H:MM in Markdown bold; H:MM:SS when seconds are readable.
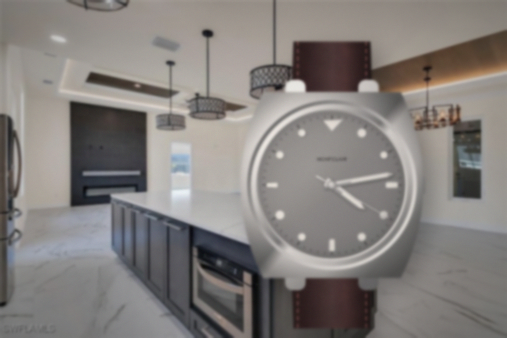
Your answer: **4:13:20**
